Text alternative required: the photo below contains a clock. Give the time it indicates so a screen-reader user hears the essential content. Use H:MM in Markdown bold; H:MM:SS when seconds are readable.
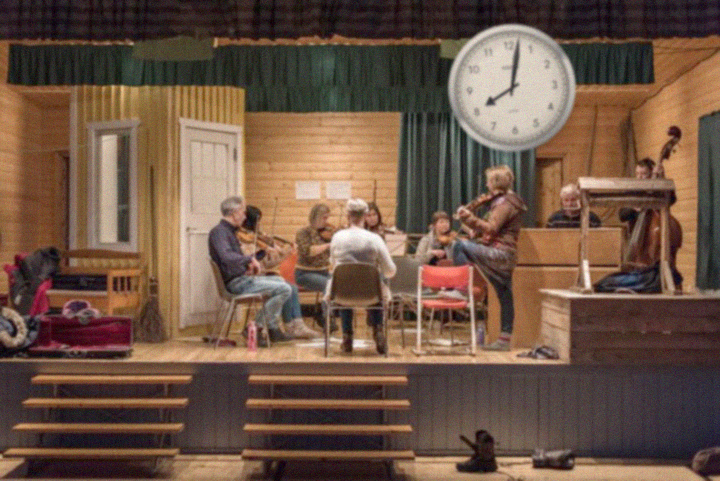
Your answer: **8:02**
